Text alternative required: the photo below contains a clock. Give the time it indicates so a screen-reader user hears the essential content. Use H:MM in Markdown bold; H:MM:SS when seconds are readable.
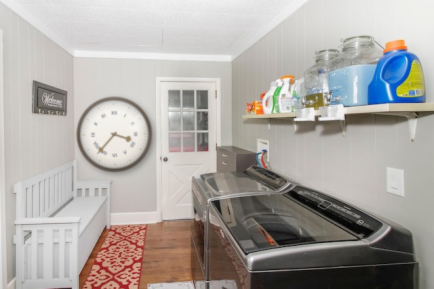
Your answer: **3:37**
